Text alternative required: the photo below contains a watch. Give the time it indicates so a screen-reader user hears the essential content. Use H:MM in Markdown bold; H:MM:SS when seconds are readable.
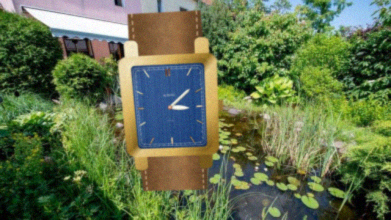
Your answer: **3:08**
